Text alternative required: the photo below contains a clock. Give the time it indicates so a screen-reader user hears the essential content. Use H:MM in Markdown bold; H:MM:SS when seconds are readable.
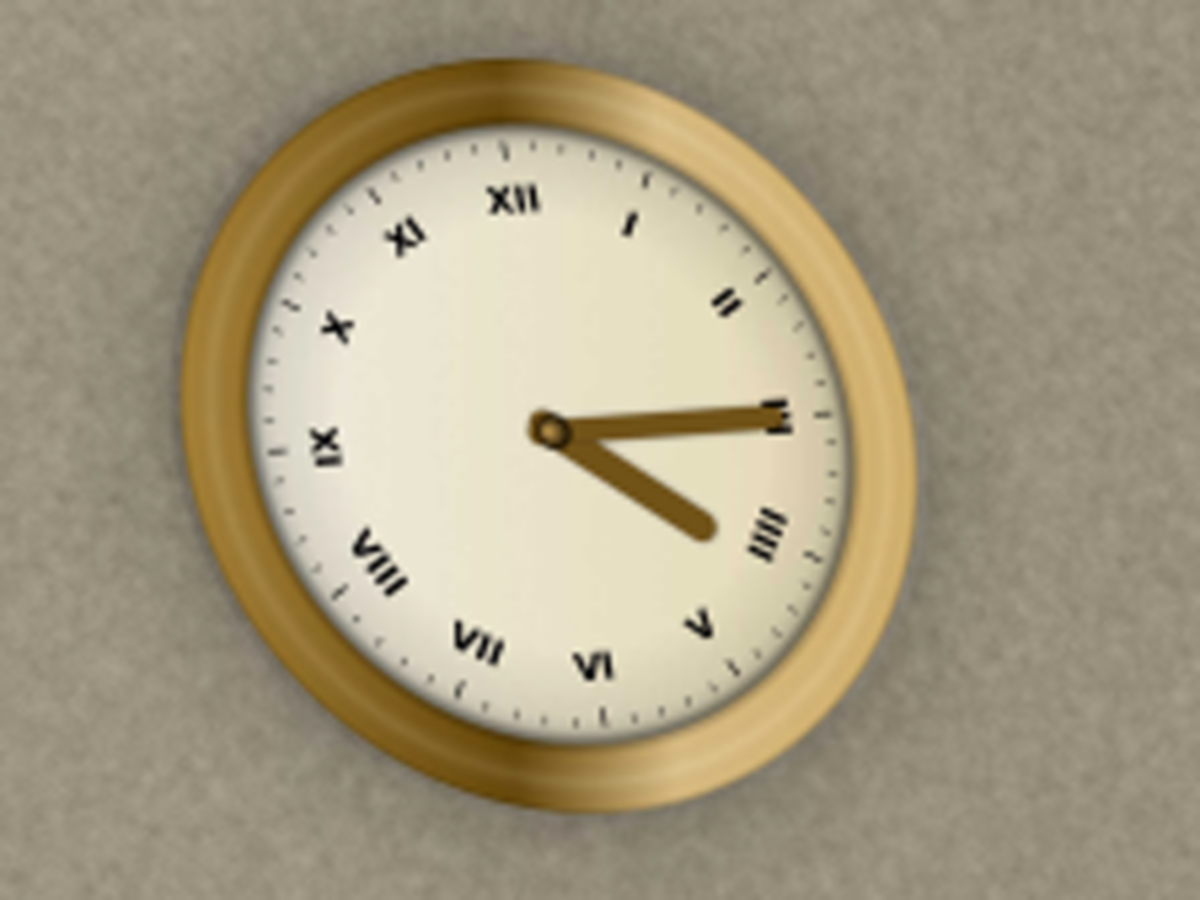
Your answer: **4:15**
